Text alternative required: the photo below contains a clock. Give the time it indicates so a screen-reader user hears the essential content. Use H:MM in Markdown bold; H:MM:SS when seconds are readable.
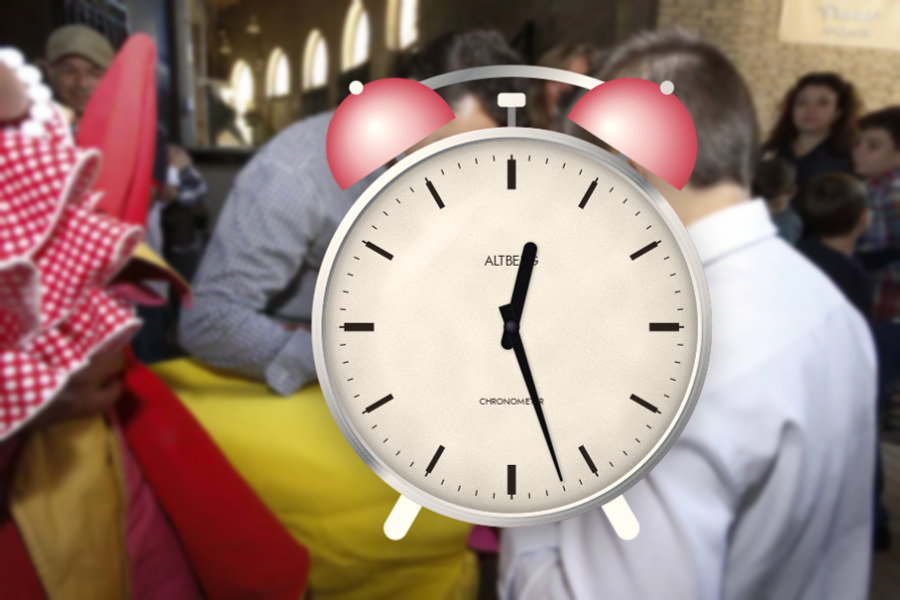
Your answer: **12:27**
